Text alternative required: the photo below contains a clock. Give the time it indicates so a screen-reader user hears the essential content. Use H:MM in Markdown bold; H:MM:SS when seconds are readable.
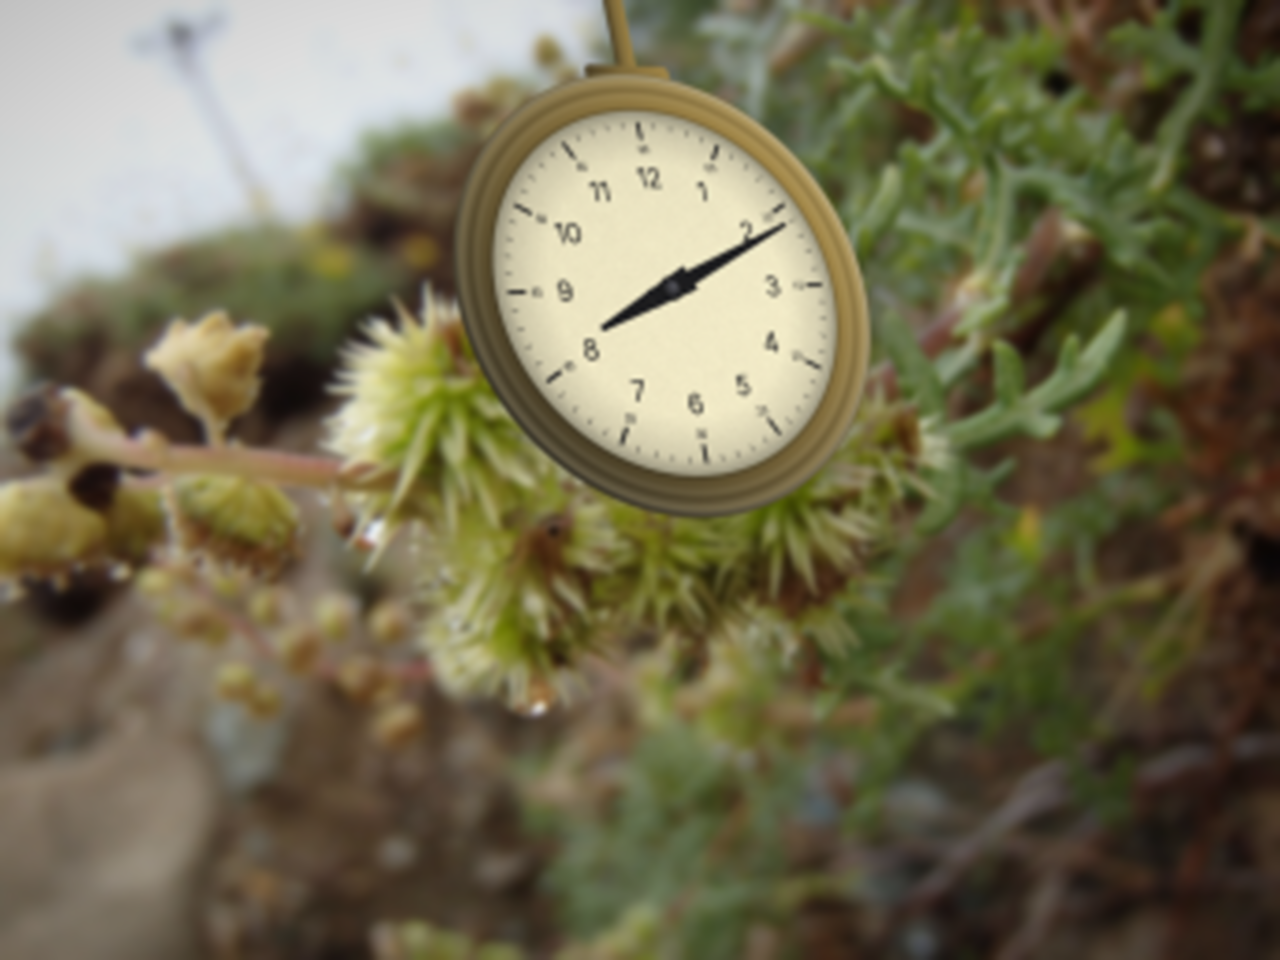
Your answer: **8:11**
